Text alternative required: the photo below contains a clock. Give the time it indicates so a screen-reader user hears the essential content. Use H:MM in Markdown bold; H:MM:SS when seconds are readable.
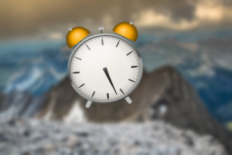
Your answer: **5:27**
